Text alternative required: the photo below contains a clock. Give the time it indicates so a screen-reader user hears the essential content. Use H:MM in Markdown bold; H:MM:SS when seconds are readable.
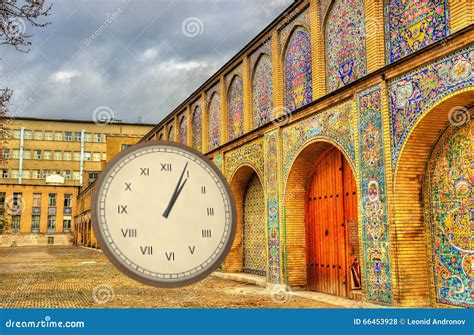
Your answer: **1:04**
